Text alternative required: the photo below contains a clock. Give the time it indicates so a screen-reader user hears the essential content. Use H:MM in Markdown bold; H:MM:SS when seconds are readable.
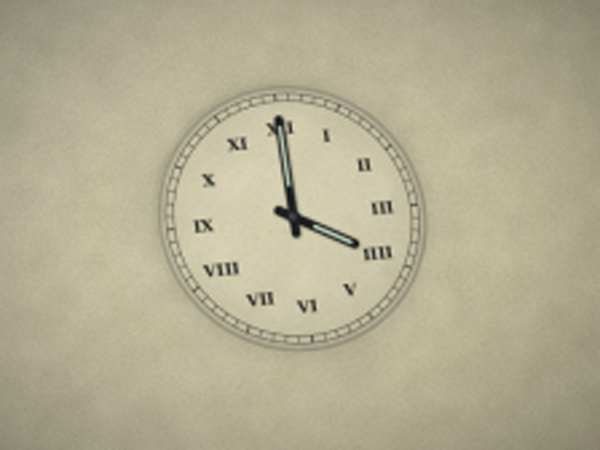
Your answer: **4:00**
